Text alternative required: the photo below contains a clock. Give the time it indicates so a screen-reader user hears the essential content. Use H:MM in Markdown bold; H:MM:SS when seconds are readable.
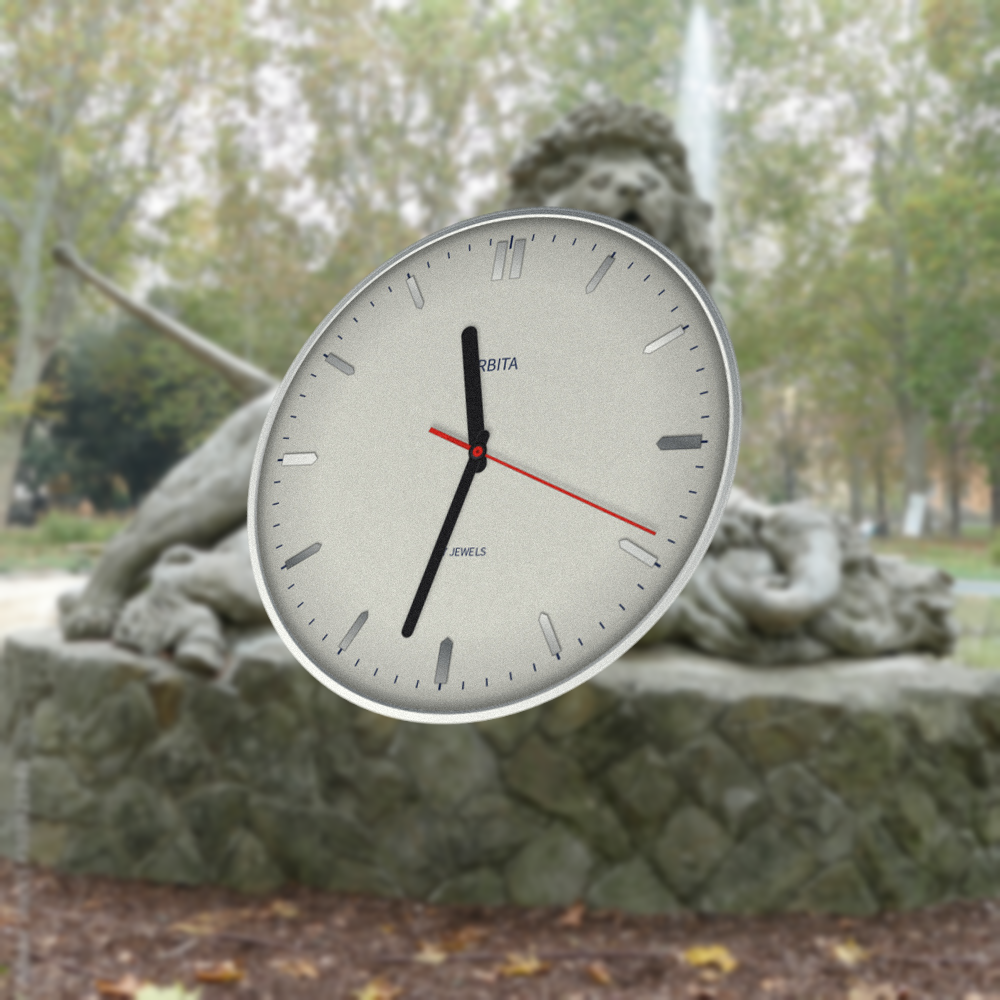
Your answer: **11:32:19**
